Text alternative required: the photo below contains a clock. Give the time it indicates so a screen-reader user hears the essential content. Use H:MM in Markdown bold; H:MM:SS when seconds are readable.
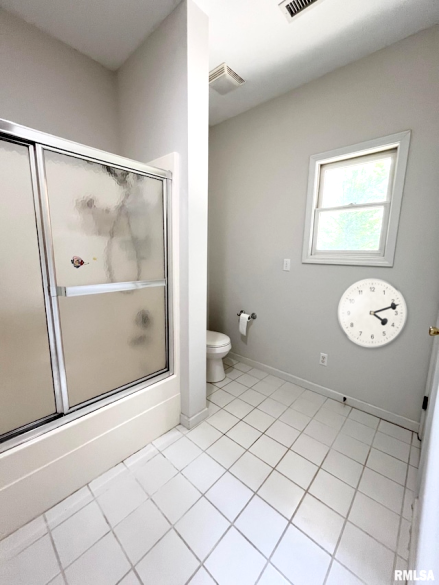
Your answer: **4:12**
